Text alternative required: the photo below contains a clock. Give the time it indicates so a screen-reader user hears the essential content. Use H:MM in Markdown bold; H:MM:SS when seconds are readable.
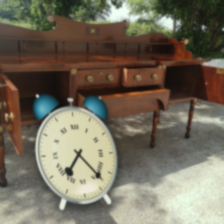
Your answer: **7:23**
